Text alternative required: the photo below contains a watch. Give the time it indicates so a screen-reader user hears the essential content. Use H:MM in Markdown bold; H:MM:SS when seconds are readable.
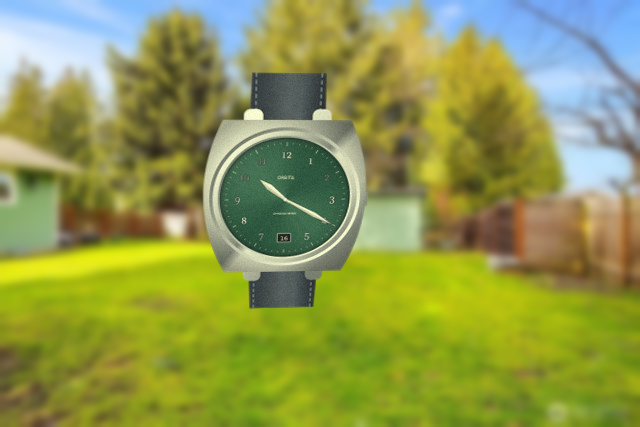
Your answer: **10:20**
